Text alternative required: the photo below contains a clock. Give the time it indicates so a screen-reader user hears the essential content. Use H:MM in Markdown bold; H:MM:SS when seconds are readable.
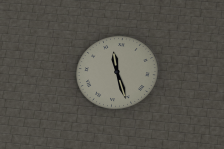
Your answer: **11:26**
